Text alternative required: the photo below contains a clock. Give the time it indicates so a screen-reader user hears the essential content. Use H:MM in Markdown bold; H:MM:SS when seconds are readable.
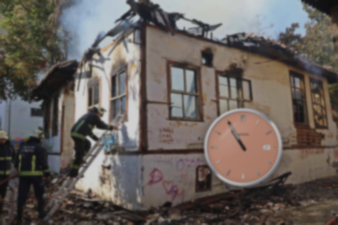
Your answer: **10:55**
